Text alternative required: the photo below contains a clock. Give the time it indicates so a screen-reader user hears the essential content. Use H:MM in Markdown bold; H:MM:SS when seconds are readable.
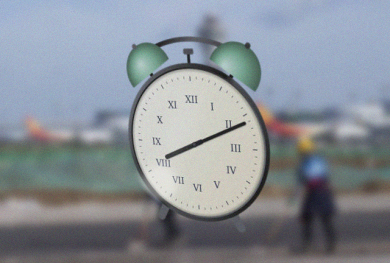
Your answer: **8:11**
